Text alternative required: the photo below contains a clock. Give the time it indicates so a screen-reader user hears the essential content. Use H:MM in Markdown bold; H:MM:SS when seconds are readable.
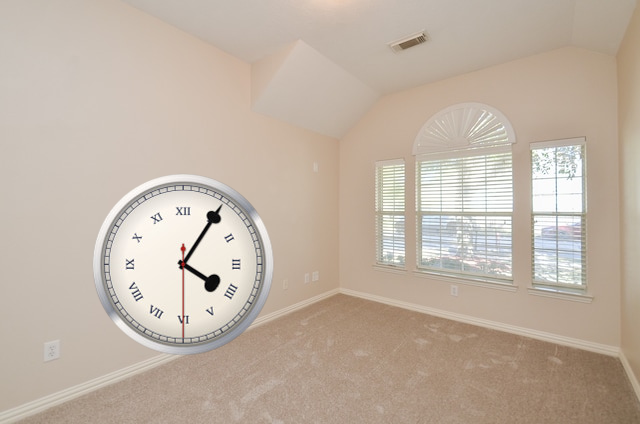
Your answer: **4:05:30**
